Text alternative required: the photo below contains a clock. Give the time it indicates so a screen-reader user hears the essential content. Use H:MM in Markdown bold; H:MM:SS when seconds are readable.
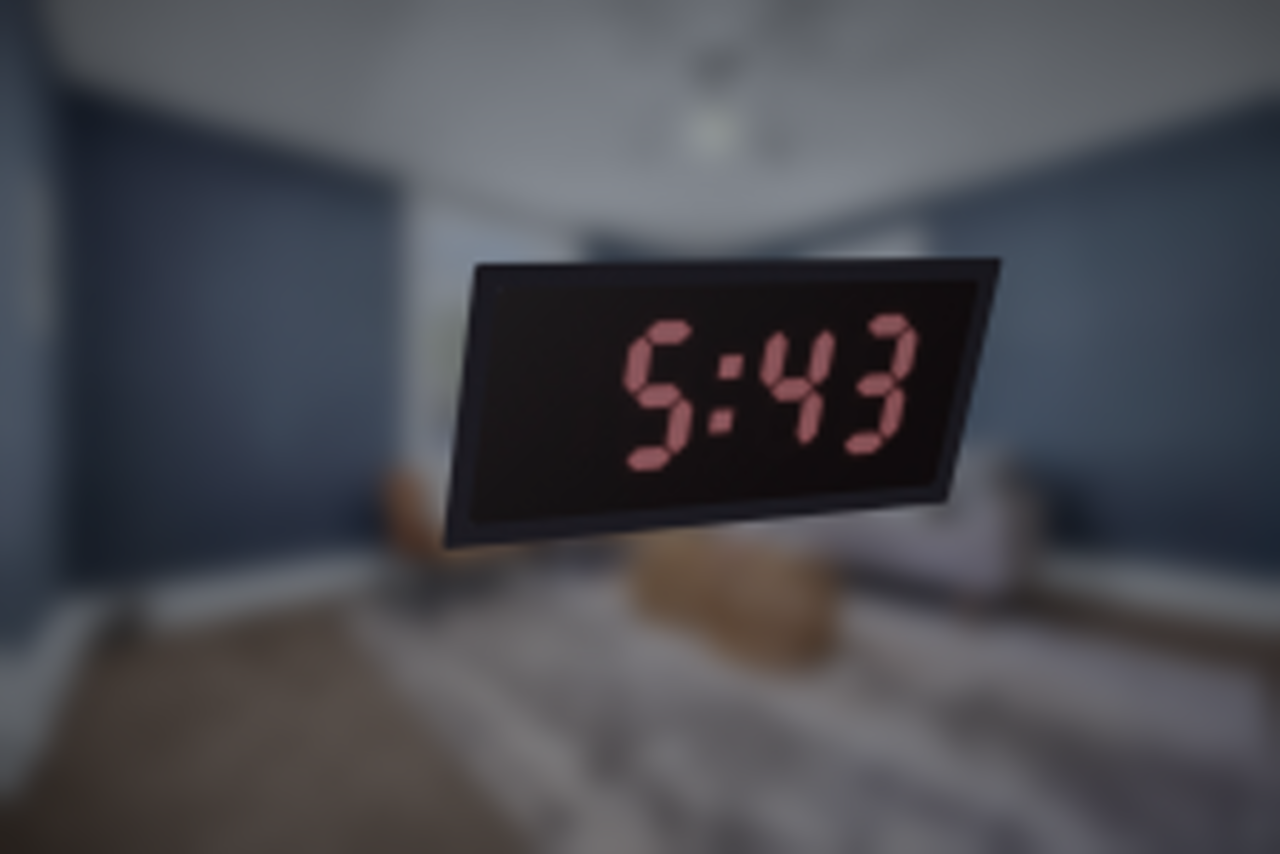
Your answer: **5:43**
